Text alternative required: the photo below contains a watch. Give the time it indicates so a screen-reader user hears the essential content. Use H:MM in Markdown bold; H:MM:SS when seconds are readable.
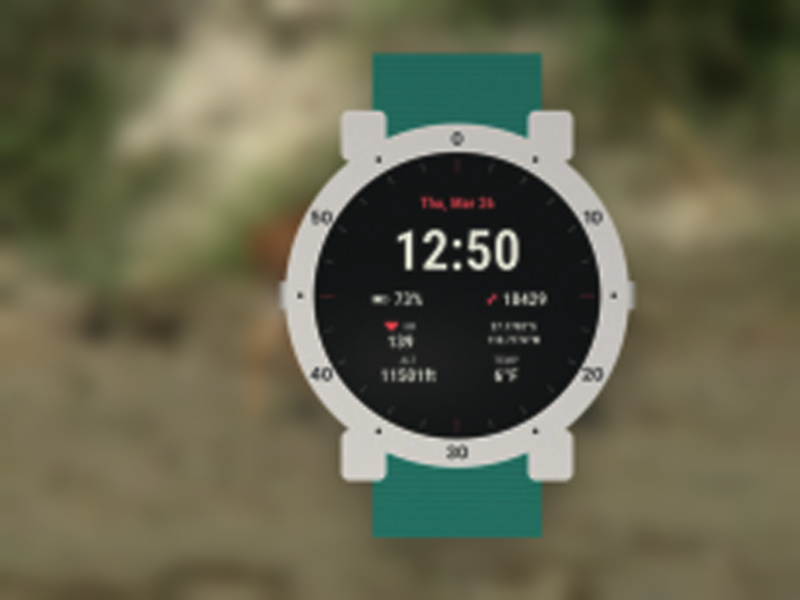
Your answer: **12:50**
